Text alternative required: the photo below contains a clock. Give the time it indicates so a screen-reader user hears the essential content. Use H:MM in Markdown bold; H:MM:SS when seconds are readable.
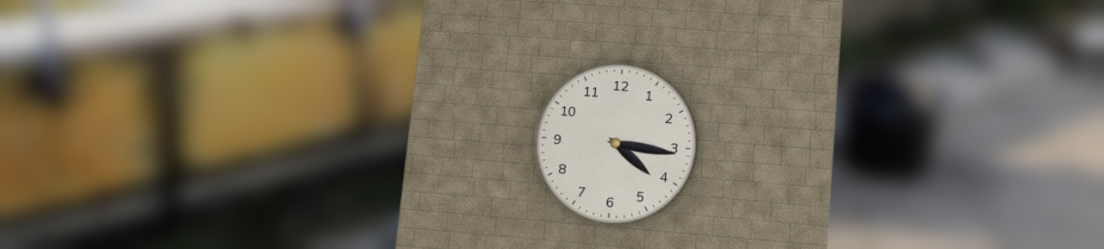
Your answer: **4:16**
